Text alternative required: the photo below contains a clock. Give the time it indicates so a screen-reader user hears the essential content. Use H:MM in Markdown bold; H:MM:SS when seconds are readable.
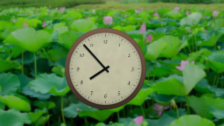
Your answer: **7:53**
